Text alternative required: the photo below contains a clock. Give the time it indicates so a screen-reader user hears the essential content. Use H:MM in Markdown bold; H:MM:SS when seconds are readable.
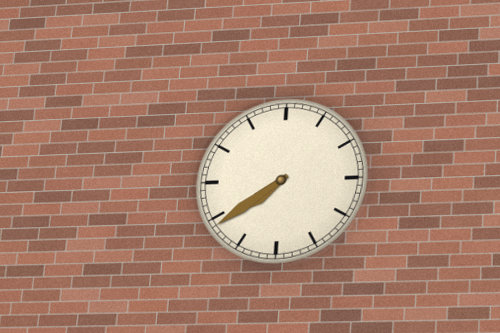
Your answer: **7:39**
